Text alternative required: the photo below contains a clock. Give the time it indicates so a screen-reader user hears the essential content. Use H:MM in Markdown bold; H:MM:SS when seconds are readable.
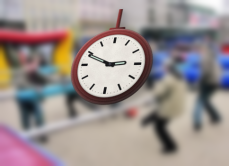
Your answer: **2:49**
